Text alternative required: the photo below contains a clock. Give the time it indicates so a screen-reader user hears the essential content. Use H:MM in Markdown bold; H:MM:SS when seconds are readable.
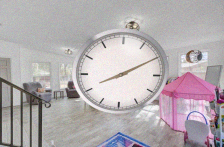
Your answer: **8:10**
